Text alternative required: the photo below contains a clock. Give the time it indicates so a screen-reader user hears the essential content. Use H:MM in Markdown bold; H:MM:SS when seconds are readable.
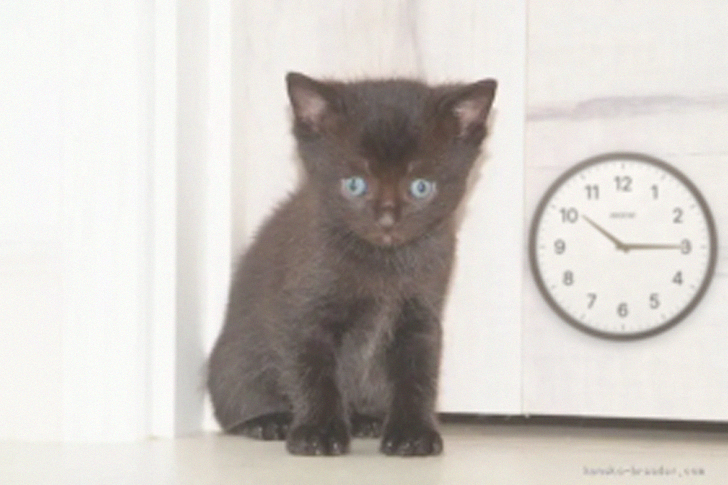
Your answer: **10:15**
